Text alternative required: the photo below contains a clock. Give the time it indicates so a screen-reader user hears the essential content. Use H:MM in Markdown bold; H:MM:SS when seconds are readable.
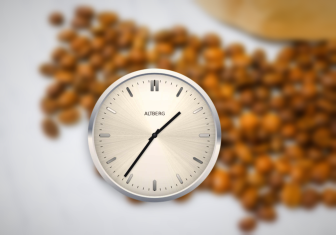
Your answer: **1:36**
